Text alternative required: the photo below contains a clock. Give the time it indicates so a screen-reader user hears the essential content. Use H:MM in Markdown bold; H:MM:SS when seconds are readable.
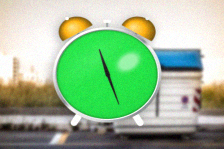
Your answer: **11:27**
